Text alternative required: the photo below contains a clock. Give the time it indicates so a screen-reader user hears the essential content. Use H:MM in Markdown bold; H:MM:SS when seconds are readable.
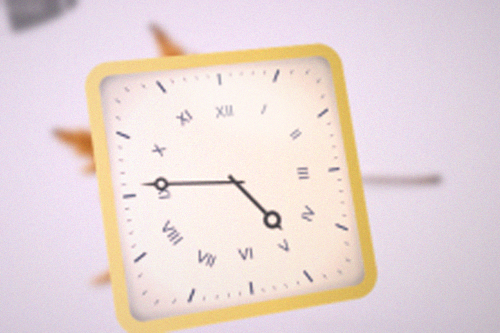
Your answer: **4:46**
